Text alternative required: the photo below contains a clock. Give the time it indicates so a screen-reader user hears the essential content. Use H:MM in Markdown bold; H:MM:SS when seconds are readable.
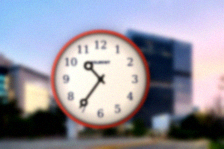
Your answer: **10:36**
